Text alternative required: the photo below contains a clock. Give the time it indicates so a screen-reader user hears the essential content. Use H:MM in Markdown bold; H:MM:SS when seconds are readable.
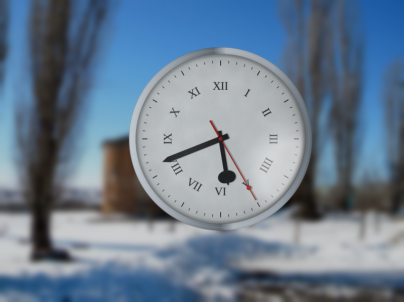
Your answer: **5:41:25**
